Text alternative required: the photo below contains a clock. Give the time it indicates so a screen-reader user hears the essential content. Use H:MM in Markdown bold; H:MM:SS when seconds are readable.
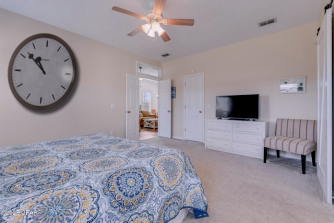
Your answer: **10:52**
